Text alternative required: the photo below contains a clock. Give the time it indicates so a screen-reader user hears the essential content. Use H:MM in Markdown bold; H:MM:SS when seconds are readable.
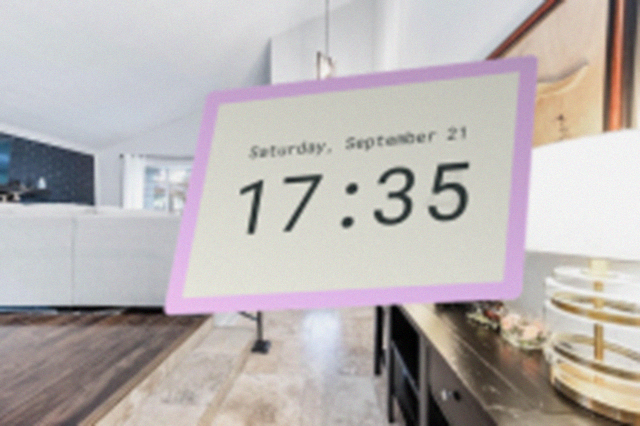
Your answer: **17:35**
